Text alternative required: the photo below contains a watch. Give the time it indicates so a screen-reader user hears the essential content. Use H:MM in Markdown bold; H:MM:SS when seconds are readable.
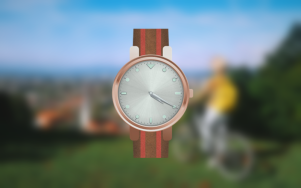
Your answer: **4:20**
